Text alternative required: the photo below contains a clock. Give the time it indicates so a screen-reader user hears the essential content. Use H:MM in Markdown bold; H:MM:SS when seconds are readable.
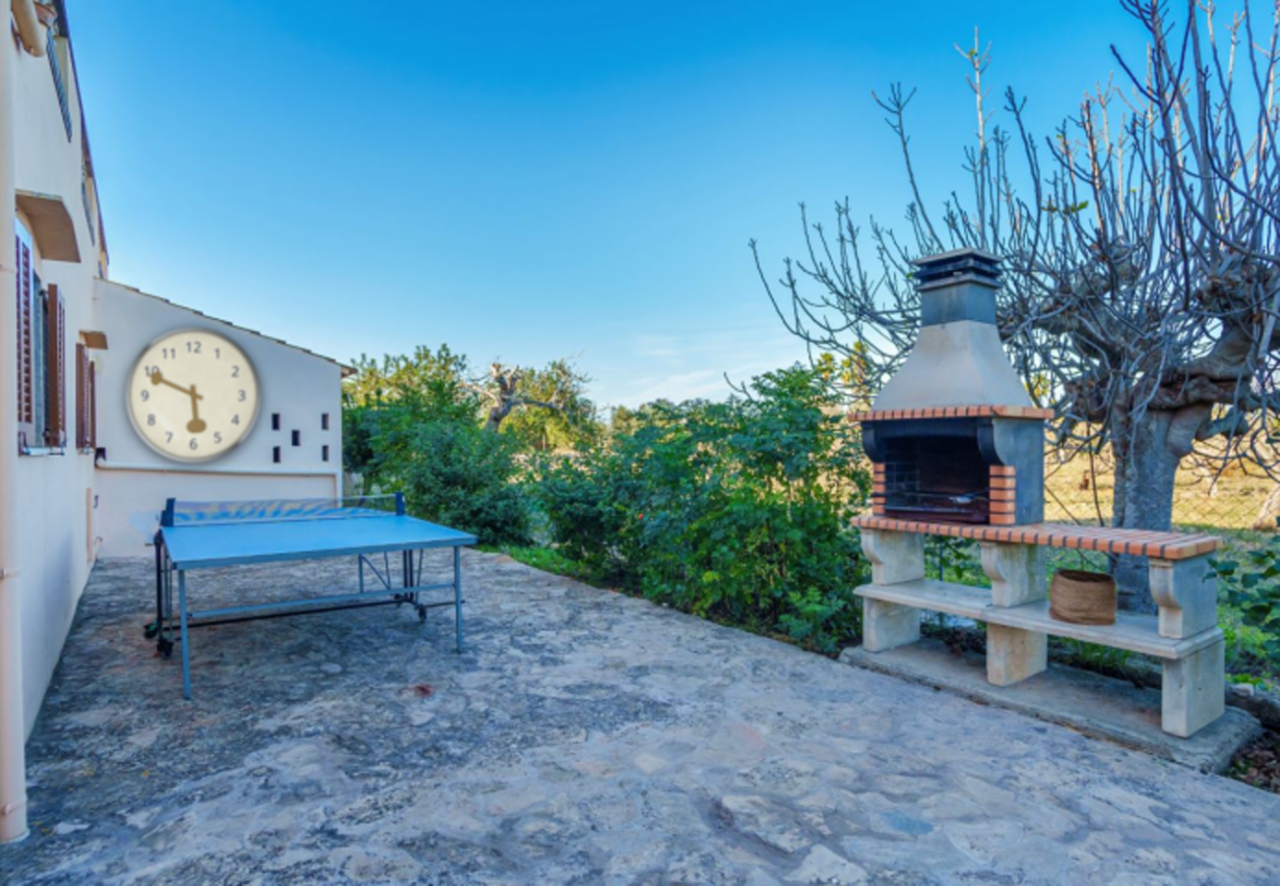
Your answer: **5:49**
